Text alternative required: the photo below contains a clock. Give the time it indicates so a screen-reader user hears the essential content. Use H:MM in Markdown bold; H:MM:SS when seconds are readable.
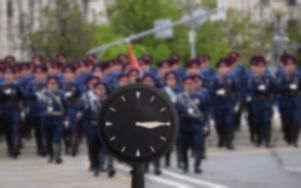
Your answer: **3:15**
